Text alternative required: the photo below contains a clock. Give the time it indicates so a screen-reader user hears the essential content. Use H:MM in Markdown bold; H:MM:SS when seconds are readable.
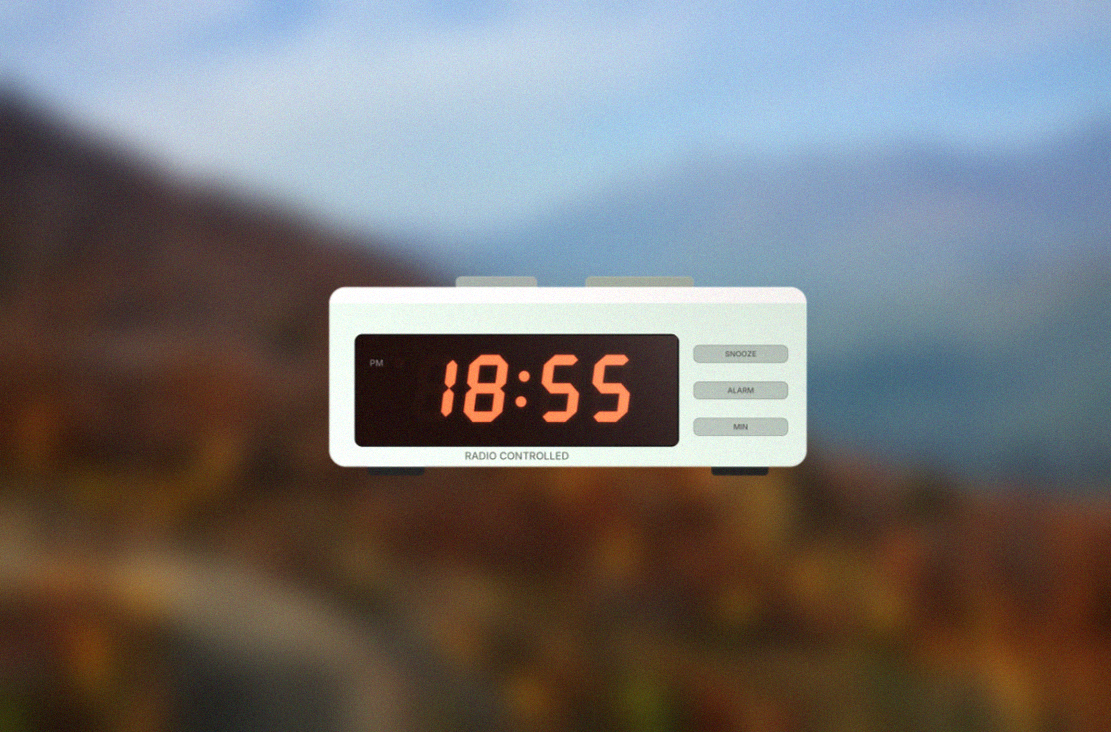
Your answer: **18:55**
